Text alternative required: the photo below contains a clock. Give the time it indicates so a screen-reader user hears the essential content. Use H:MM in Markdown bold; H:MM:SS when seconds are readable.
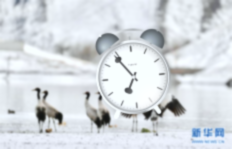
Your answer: **6:54**
